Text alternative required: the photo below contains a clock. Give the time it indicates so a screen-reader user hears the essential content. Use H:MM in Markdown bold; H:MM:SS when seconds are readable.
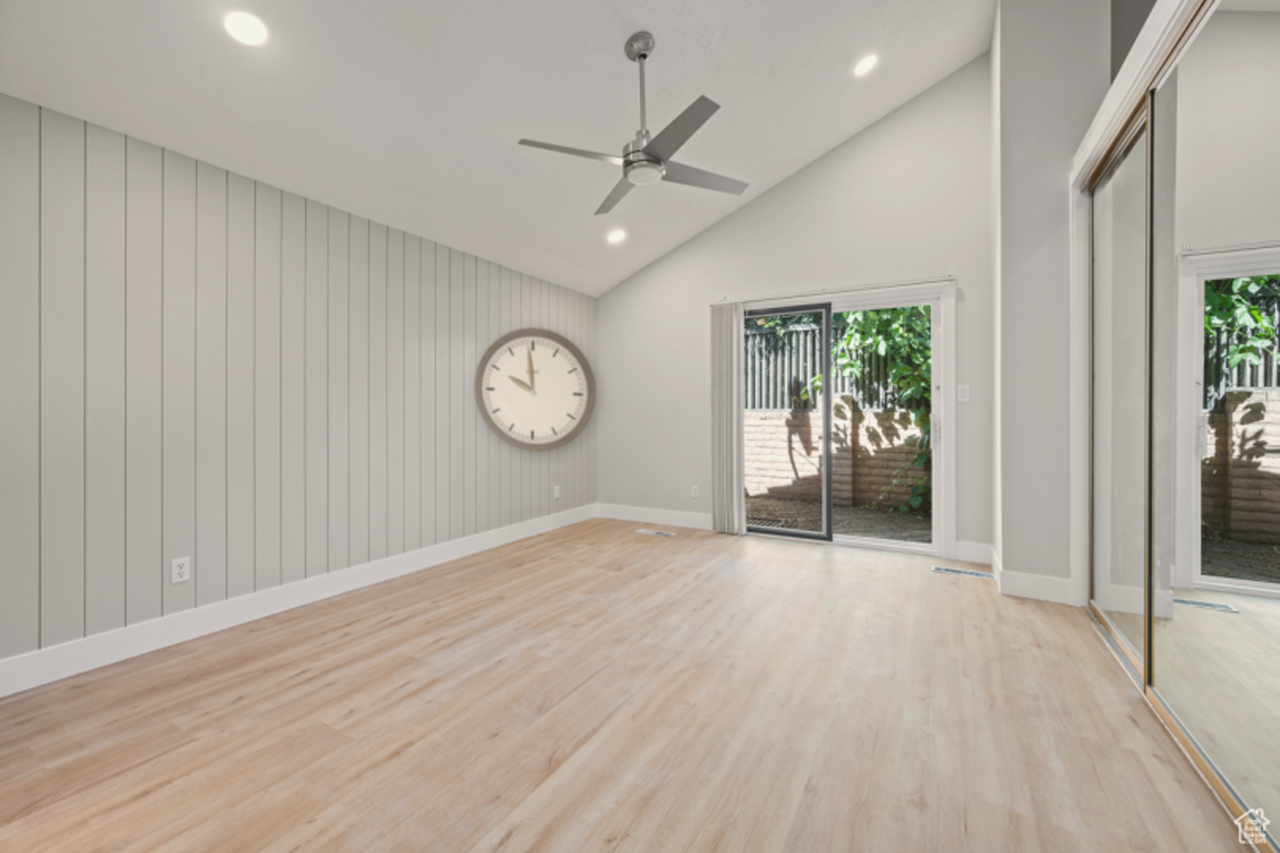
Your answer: **9:59**
